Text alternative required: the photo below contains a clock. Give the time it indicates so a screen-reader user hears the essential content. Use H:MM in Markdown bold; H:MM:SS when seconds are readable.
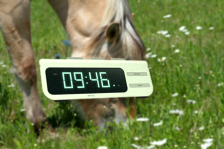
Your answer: **9:46**
